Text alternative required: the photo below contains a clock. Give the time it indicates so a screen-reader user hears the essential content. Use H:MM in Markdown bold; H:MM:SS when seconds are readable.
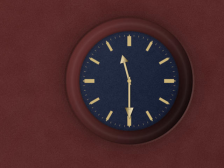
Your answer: **11:30**
